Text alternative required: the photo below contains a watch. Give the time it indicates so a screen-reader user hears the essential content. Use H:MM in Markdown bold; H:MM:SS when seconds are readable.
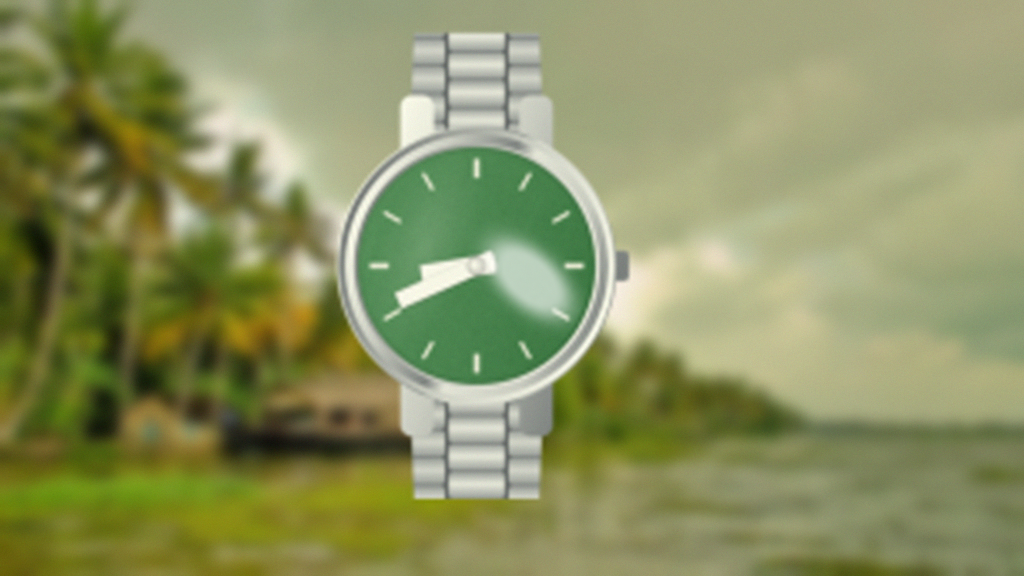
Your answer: **8:41**
